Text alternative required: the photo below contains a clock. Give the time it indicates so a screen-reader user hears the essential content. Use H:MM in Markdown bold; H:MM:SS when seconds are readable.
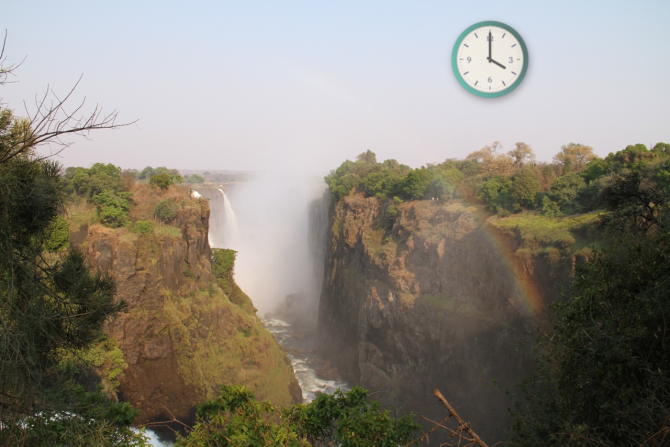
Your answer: **4:00**
